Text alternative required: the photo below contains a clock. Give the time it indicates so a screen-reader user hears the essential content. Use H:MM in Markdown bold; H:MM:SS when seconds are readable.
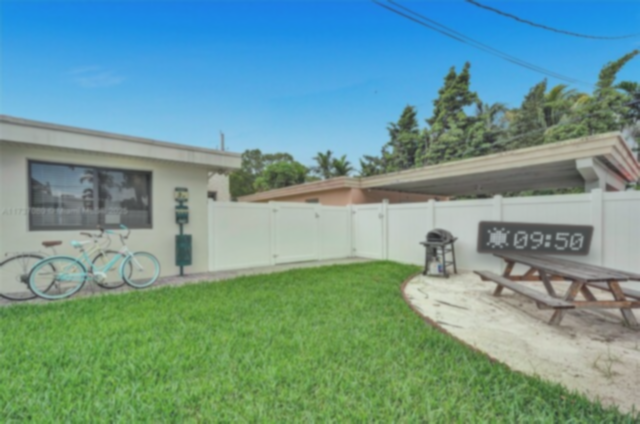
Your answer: **9:50**
